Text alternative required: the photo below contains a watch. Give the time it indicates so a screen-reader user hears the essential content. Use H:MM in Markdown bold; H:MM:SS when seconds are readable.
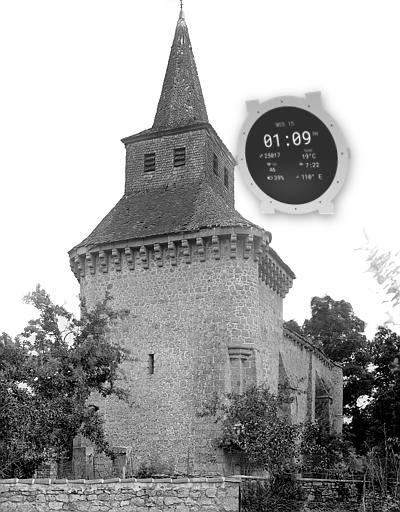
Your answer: **1:09**
